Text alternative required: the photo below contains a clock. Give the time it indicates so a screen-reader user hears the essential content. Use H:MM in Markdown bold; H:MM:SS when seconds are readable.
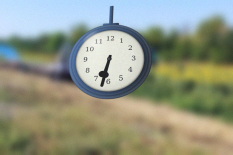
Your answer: **6:32**
